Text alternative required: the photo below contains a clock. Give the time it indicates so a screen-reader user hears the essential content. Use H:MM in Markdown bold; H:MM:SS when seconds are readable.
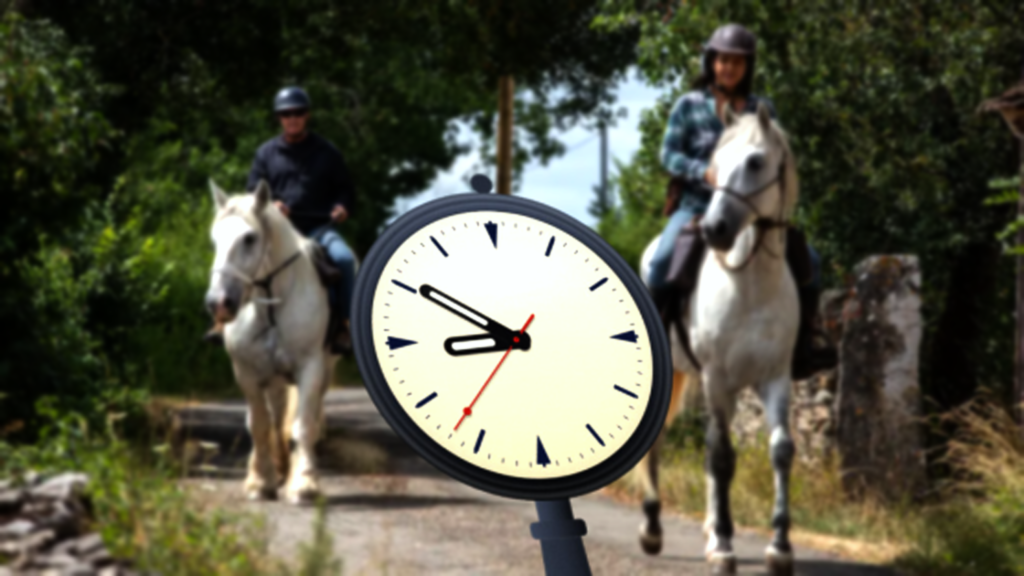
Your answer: **8:50:37**
